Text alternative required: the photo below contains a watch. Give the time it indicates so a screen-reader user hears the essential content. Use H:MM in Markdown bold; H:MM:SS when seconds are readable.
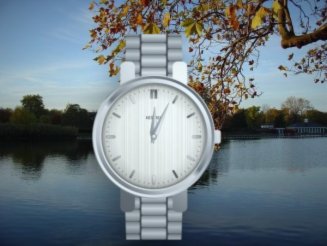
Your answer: **12:04**
